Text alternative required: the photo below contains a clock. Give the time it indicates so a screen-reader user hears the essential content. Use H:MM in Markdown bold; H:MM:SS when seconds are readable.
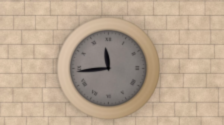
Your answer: **11:44**
